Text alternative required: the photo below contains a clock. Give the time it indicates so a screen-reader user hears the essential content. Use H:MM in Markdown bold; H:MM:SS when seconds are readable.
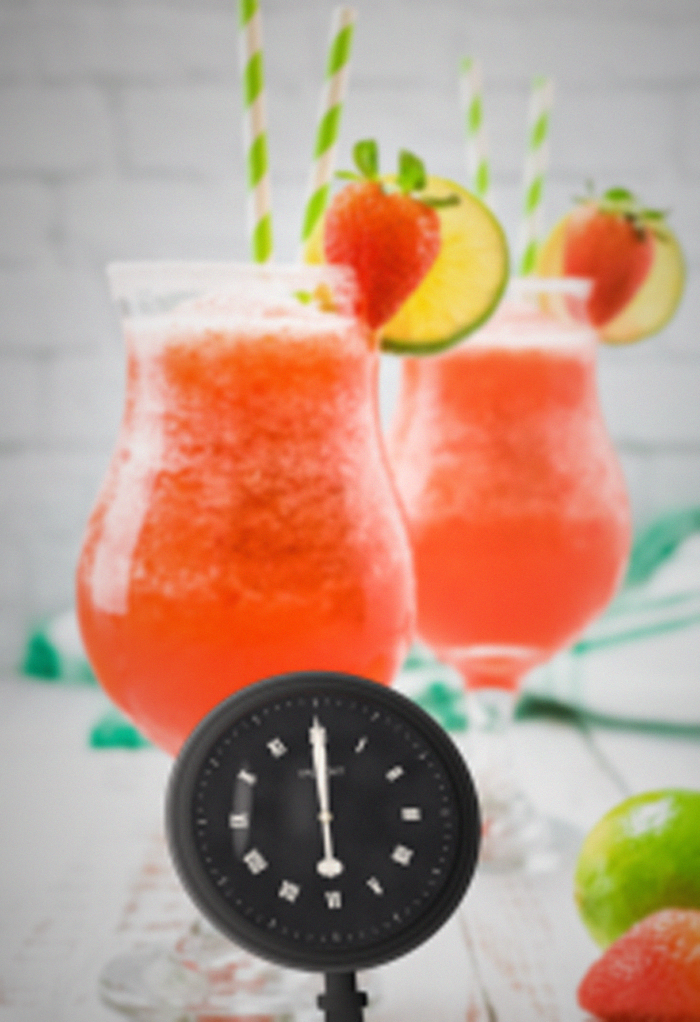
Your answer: **6:00**
